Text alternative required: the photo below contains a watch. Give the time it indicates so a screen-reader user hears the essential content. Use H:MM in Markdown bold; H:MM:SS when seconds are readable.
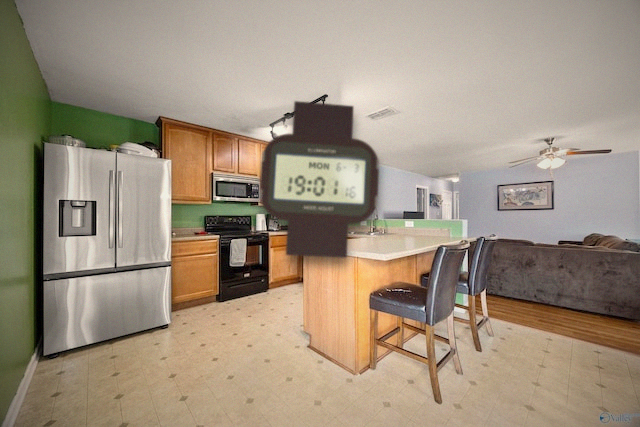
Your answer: **19:01:16**
